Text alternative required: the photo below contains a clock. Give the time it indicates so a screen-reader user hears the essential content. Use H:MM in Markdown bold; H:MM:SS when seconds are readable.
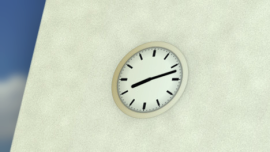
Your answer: **8:12**
